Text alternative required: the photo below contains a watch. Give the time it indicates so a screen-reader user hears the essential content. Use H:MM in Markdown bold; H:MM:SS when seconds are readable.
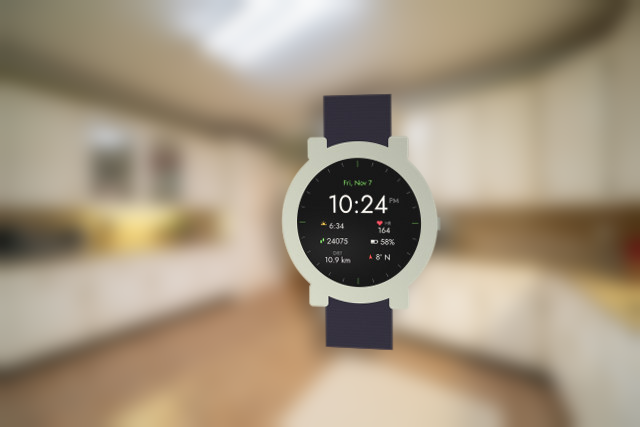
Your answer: **10:24**
